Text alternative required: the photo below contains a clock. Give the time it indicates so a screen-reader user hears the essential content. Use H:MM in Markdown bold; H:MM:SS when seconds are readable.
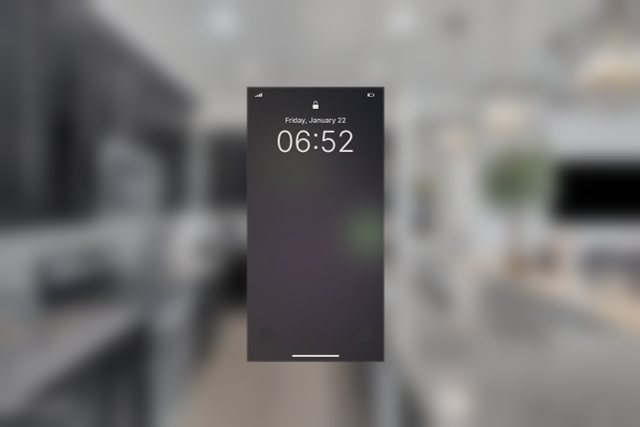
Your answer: **6:52**
